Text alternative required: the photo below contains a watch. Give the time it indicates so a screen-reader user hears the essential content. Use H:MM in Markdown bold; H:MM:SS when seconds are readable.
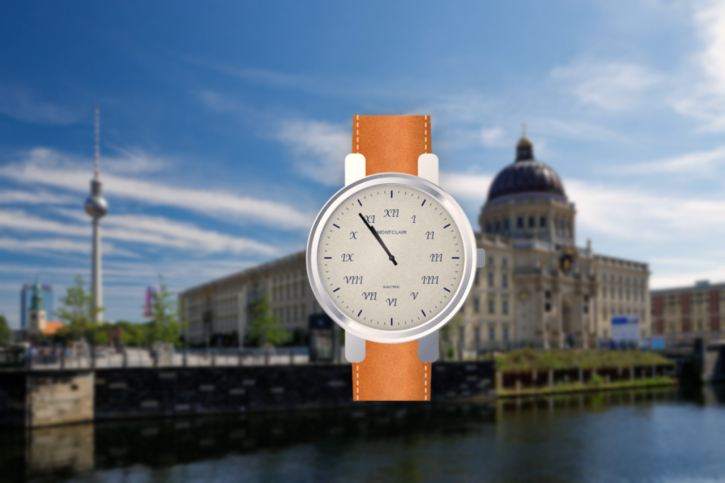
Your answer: **10:54**
